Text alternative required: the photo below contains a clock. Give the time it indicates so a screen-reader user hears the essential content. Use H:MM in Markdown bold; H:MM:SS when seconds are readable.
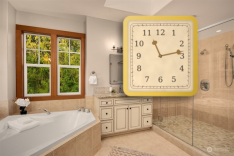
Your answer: **11:13**
